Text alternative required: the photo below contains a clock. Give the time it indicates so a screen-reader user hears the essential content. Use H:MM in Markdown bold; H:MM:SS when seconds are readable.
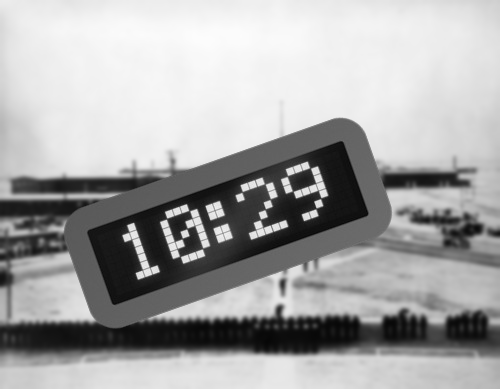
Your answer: **10:29**
